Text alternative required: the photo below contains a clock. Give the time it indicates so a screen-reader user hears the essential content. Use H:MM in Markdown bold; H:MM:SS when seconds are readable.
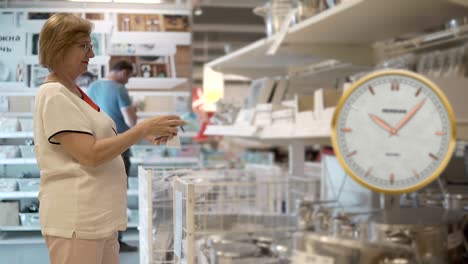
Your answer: **10:07**
